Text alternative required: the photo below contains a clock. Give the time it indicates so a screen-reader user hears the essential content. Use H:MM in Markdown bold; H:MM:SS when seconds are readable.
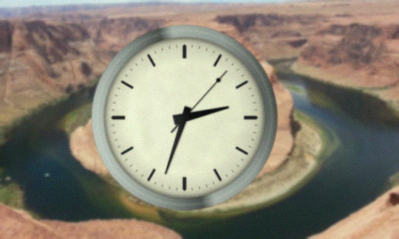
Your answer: **2:33:07**
